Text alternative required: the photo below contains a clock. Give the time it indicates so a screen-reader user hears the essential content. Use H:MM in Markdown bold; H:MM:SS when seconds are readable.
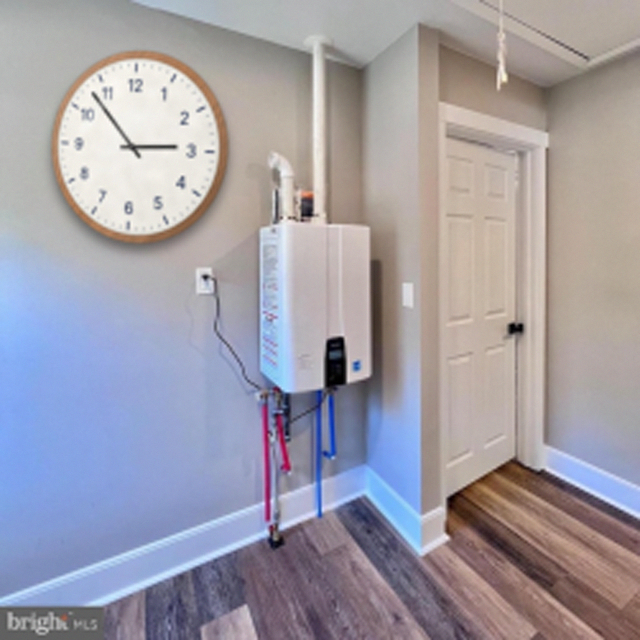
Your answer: **2:53**
